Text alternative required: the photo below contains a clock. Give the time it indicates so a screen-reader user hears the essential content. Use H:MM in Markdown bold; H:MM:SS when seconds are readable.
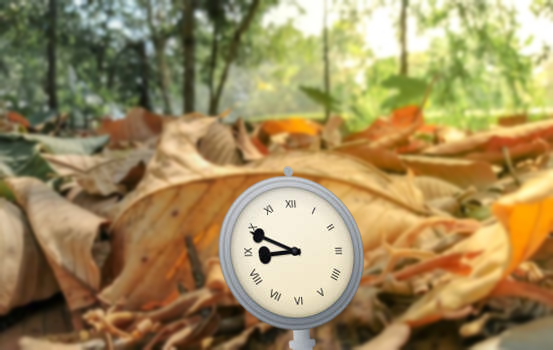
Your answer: **8:49**
